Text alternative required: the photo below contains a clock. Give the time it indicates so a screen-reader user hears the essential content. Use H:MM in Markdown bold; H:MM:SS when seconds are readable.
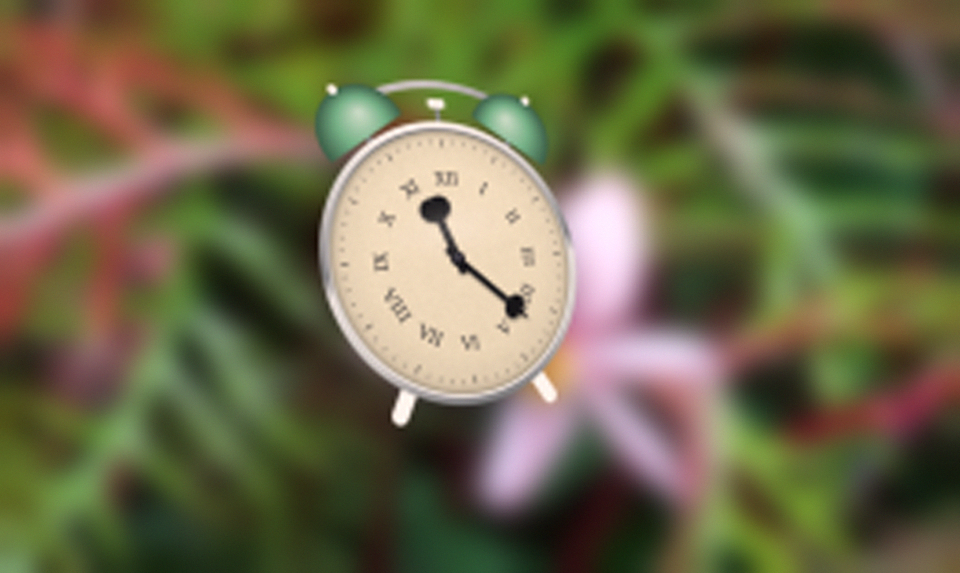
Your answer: **11:22**
